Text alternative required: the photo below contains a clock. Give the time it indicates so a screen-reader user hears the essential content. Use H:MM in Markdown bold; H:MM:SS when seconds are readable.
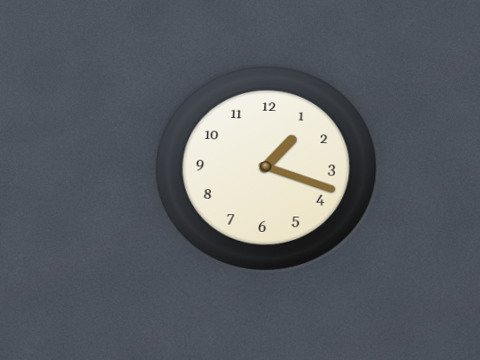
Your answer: **1:18**
